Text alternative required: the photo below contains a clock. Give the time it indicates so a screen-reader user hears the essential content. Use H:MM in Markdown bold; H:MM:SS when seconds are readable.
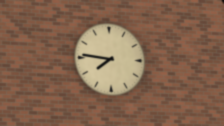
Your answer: **7:46**
